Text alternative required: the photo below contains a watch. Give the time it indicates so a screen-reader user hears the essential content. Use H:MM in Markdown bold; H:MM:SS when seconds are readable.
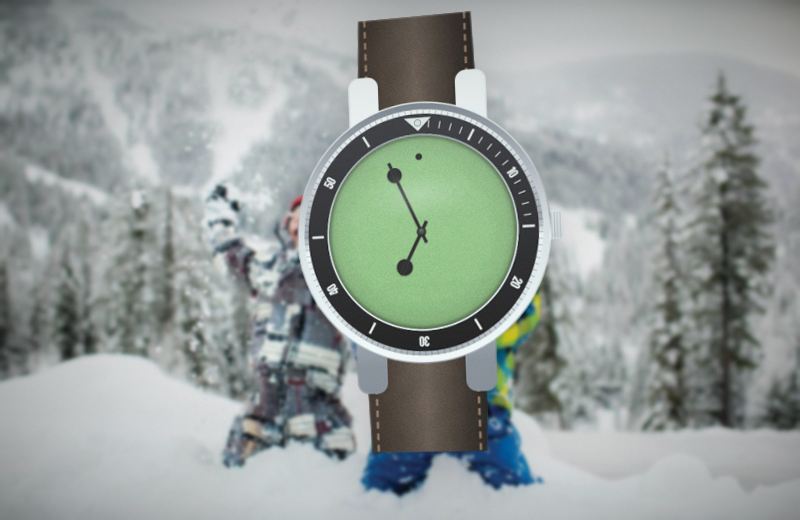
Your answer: **6:56**
